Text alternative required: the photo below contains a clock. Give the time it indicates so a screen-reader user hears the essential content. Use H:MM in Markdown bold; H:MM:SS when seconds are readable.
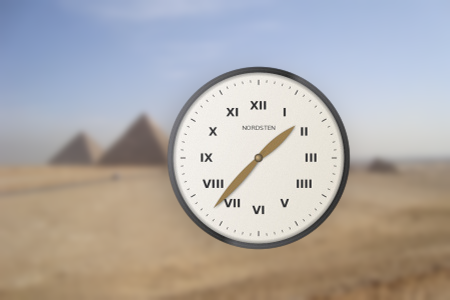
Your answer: **1:37**
